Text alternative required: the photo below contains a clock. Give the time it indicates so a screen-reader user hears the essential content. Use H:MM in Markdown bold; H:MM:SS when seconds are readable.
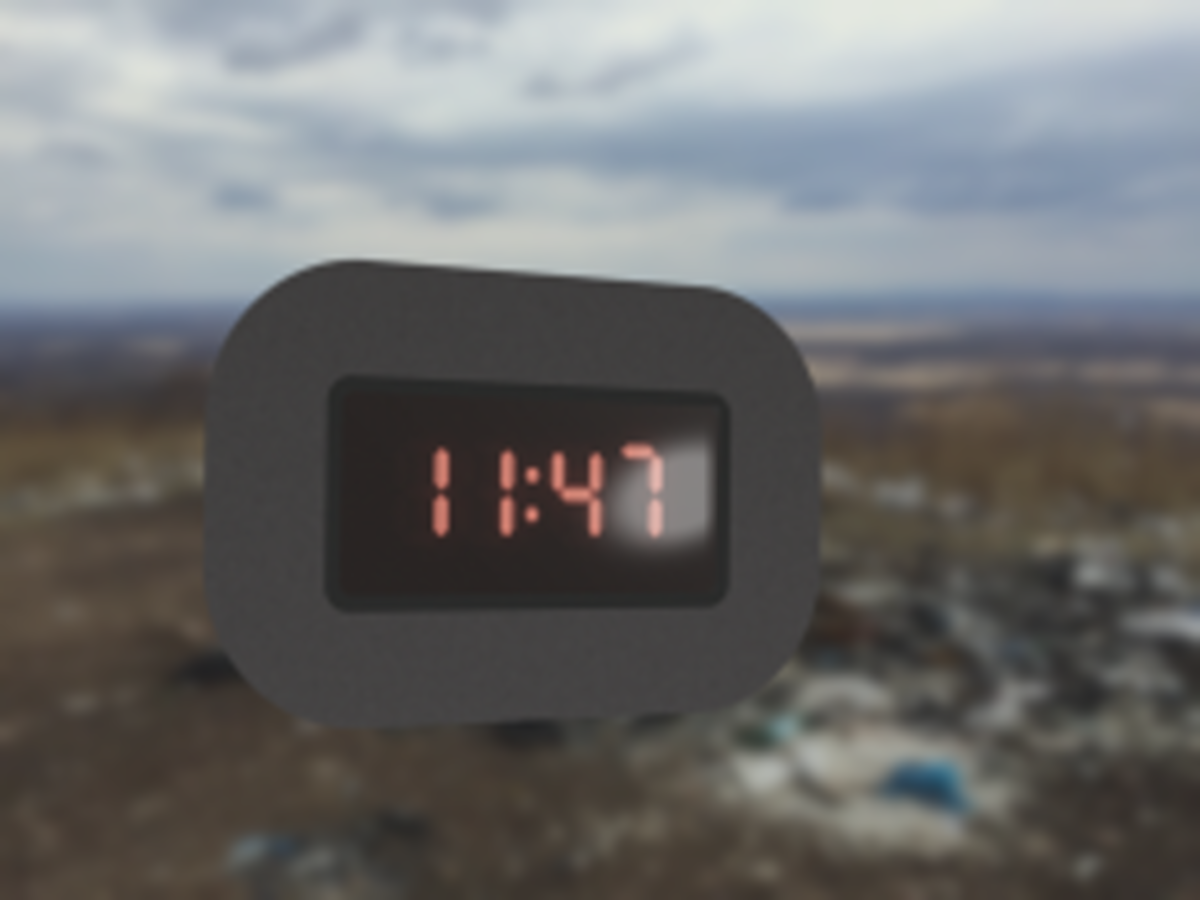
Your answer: **11:47**
